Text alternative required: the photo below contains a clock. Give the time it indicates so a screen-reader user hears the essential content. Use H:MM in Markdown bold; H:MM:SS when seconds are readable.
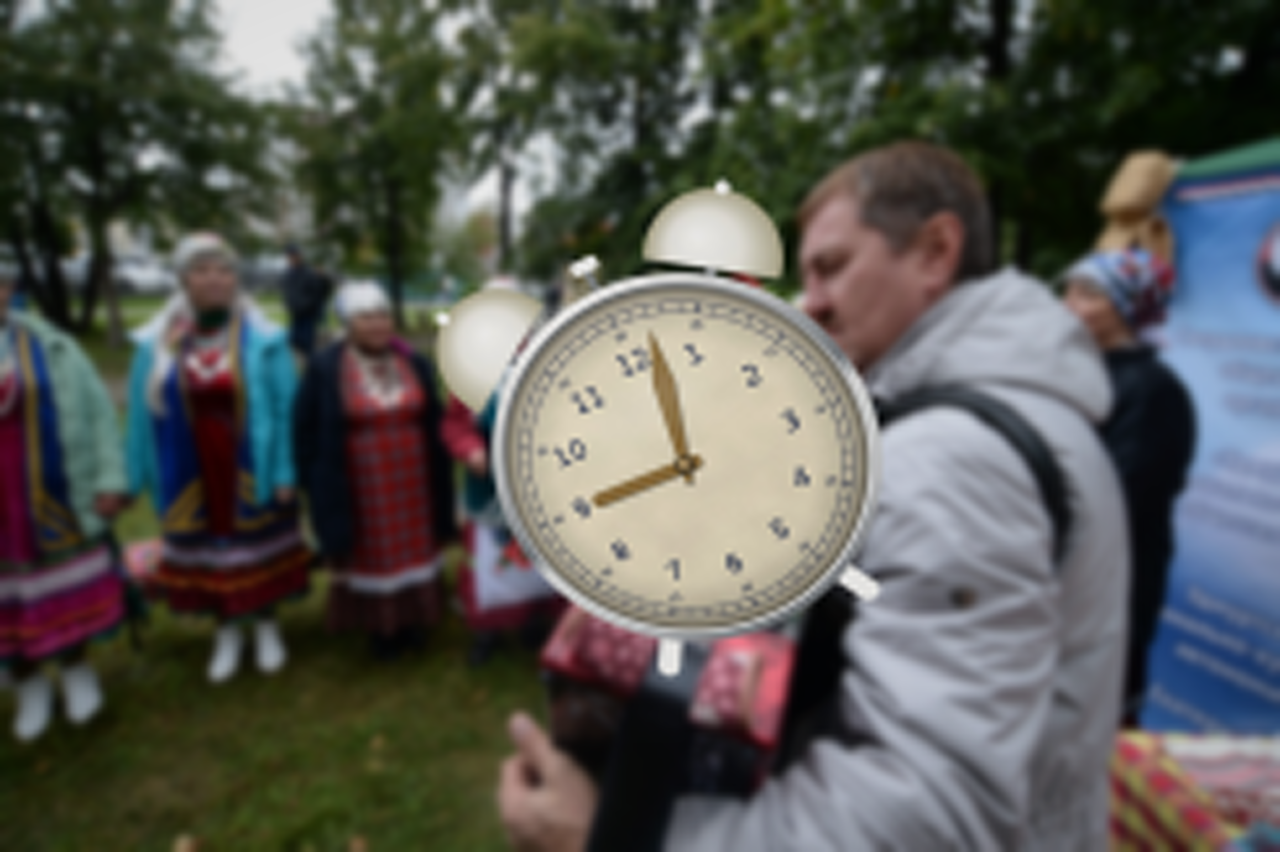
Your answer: **9:02**
